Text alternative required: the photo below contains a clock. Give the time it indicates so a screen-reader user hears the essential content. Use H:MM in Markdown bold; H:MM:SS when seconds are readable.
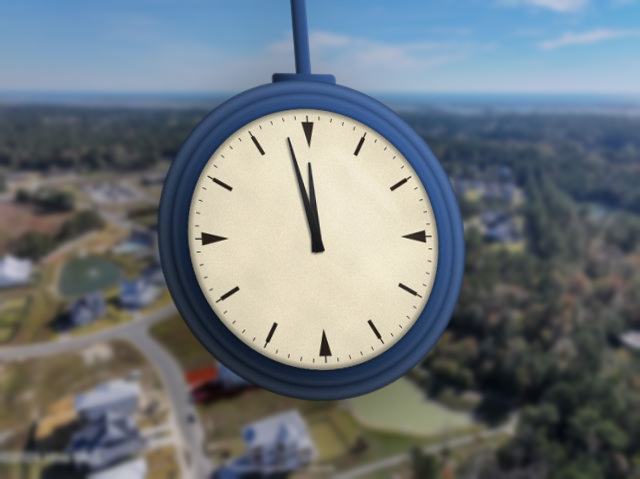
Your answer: **11:58**
